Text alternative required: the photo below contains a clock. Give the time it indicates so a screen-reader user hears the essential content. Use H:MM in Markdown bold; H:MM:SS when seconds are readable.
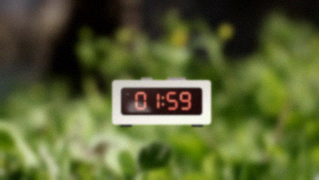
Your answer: **1:59**
